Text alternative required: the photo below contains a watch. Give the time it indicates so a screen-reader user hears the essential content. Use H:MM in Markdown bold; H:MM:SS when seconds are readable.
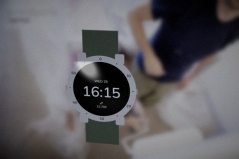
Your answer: **16:15**
